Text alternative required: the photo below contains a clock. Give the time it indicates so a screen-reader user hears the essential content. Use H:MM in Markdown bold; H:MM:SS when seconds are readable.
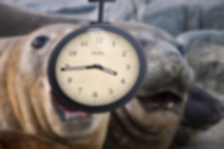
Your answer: **3:44**
